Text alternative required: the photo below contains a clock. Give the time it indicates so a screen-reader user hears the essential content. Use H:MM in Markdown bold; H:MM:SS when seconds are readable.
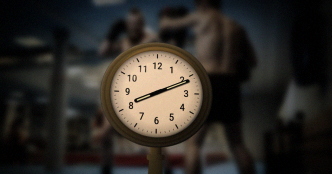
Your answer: **8:11**
